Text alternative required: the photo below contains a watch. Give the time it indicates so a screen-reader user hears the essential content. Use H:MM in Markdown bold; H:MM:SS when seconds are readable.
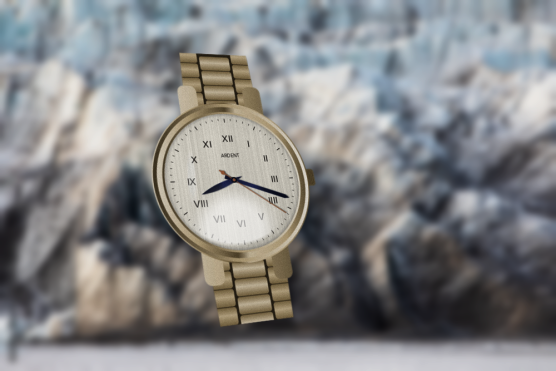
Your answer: **8:18:21**
